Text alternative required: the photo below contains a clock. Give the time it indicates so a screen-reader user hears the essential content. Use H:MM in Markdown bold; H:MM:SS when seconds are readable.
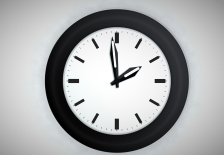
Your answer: **1:59**
